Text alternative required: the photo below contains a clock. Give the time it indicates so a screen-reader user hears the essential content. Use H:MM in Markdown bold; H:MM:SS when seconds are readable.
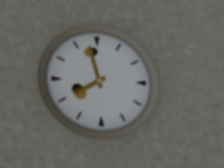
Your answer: **7:58**
